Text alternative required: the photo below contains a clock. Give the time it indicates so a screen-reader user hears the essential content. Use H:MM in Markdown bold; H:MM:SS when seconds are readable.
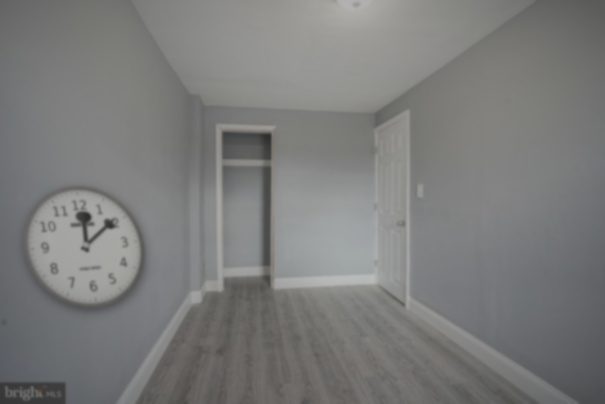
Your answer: **12:09**
